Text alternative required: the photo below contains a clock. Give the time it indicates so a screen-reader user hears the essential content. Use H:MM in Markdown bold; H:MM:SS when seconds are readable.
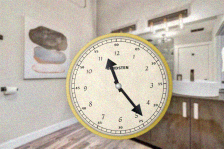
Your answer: **11:24**
